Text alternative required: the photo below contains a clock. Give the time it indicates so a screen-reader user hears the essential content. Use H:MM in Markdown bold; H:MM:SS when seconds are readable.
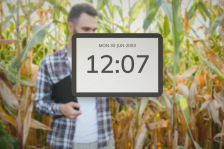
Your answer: **12:07**
